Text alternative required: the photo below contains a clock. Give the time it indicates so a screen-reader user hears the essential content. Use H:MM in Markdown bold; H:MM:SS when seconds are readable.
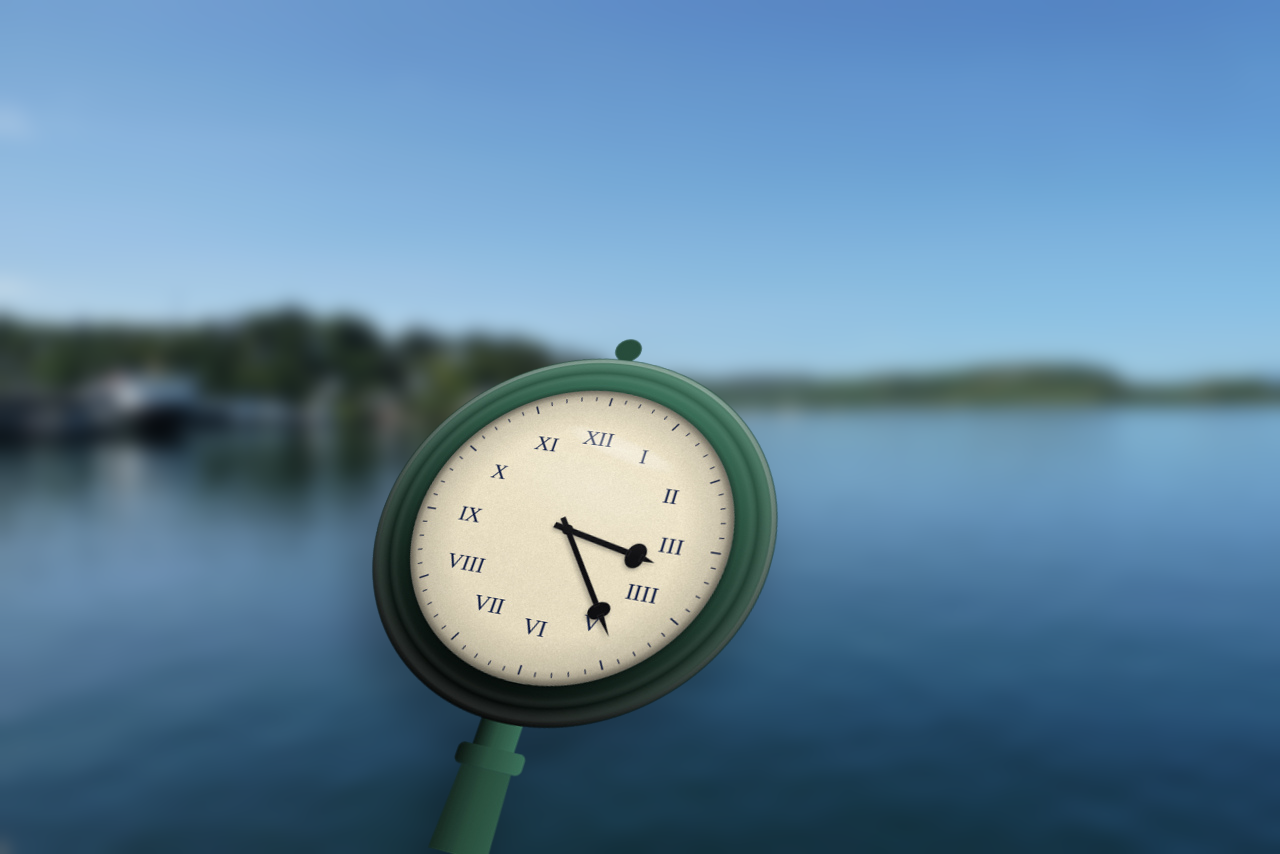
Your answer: **3:24**
